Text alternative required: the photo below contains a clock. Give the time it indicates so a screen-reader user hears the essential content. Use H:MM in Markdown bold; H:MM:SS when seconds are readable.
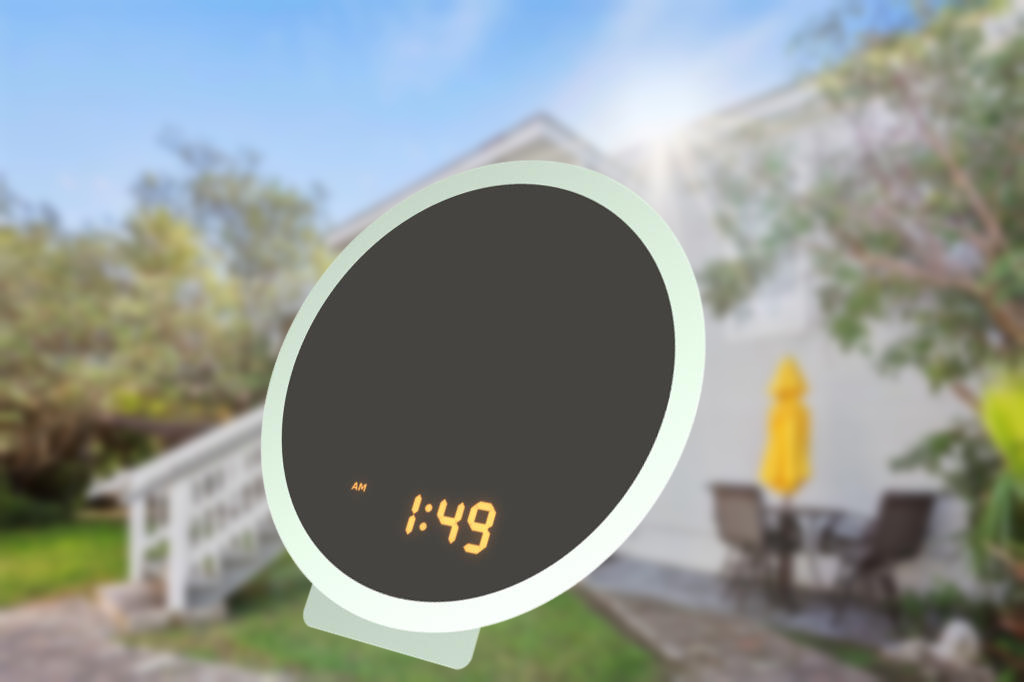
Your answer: **1:49**
